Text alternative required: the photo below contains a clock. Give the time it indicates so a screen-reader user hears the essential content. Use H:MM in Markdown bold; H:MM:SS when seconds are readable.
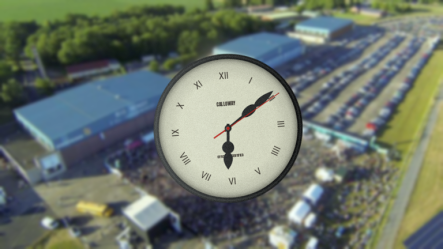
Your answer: **6:09:10**
